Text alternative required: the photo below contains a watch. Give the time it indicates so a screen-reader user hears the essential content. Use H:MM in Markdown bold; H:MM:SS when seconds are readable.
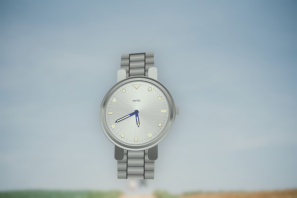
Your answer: **5:41**
